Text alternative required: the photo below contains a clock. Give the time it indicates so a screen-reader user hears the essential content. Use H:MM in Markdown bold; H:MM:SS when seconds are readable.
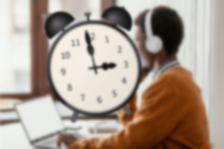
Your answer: **2:59**
